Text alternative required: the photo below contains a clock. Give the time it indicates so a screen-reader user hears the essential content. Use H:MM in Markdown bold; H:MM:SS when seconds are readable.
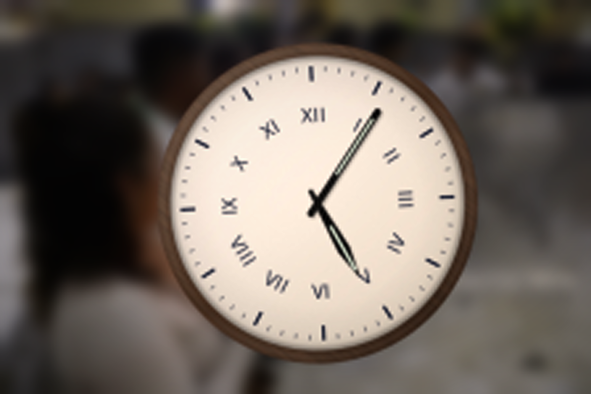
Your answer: **5:06**
